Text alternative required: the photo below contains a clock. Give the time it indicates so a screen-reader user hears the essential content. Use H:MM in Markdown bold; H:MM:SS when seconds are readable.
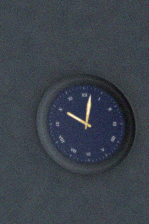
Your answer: **10:02**
